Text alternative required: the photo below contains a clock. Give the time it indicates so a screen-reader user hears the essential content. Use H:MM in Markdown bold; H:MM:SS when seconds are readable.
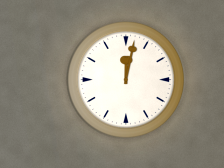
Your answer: **12:02**
